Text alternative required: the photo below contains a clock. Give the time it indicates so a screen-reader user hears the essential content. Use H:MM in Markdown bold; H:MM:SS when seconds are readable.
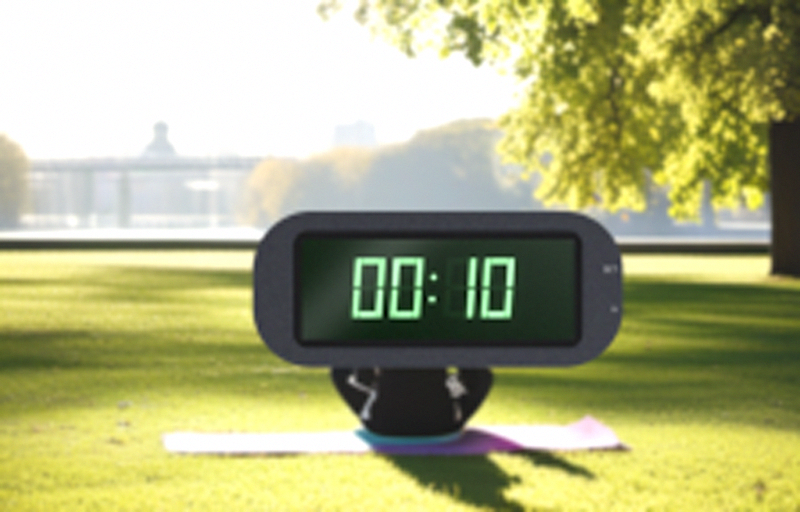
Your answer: **0:10**
